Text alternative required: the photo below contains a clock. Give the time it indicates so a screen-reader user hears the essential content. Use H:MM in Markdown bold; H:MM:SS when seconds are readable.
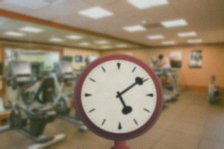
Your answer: **5:09**
